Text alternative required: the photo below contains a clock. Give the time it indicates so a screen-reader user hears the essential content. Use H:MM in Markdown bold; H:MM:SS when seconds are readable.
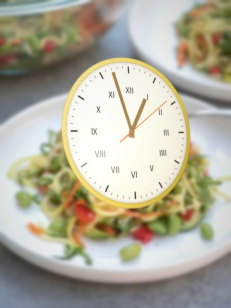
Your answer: **12:57:09**
